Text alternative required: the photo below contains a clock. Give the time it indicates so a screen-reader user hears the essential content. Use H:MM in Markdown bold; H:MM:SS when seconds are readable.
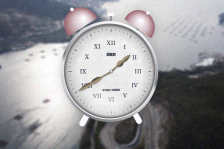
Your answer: **1:40**
